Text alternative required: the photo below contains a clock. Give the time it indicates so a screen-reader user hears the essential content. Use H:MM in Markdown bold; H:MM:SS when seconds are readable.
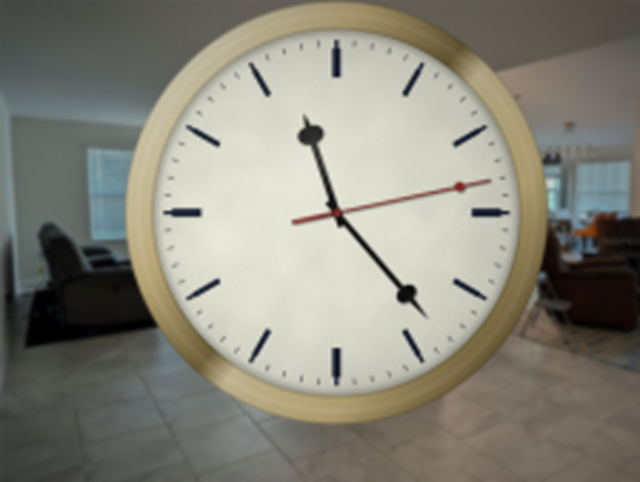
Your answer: **11:23:13**
